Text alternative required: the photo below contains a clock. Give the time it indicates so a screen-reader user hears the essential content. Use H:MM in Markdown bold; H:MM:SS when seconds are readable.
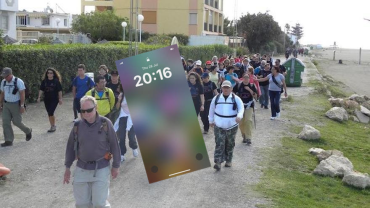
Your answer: **20:16**
